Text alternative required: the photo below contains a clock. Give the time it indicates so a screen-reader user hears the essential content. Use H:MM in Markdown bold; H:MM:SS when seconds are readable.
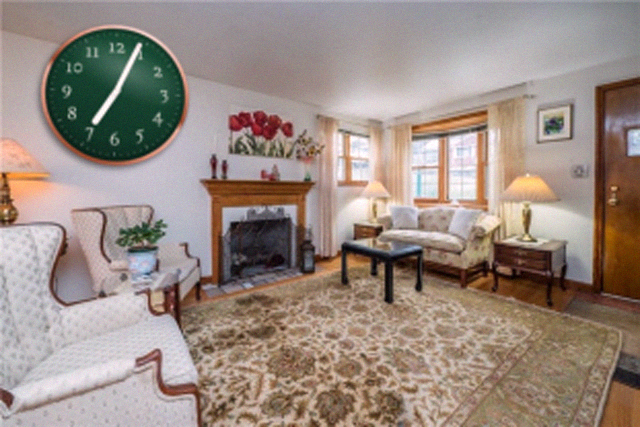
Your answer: **7:04**
